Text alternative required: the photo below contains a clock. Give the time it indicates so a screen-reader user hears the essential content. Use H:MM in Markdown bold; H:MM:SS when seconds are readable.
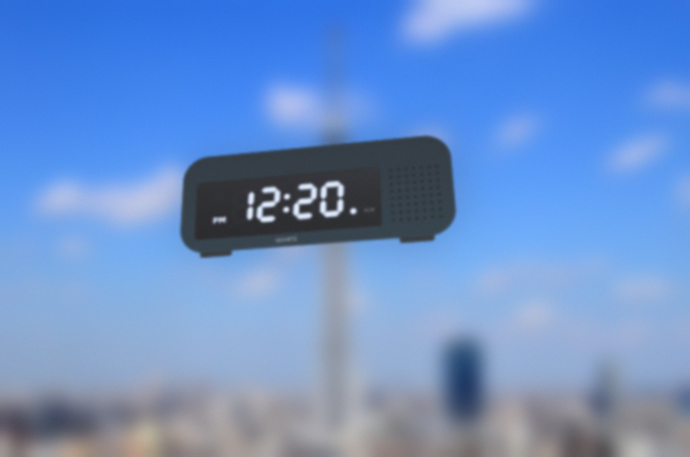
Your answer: **12:20**
